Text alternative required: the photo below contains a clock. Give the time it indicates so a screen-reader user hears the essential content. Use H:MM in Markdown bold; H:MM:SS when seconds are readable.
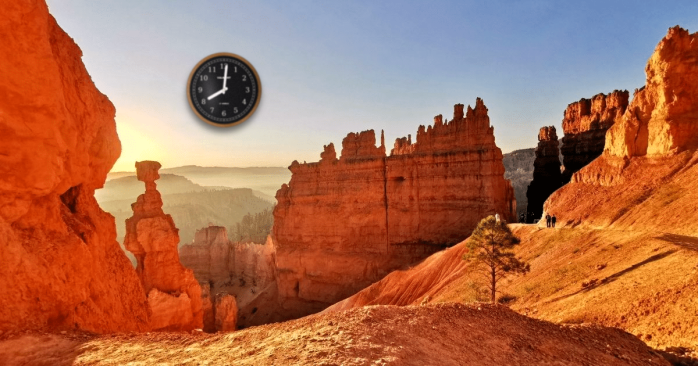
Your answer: **8:01**
